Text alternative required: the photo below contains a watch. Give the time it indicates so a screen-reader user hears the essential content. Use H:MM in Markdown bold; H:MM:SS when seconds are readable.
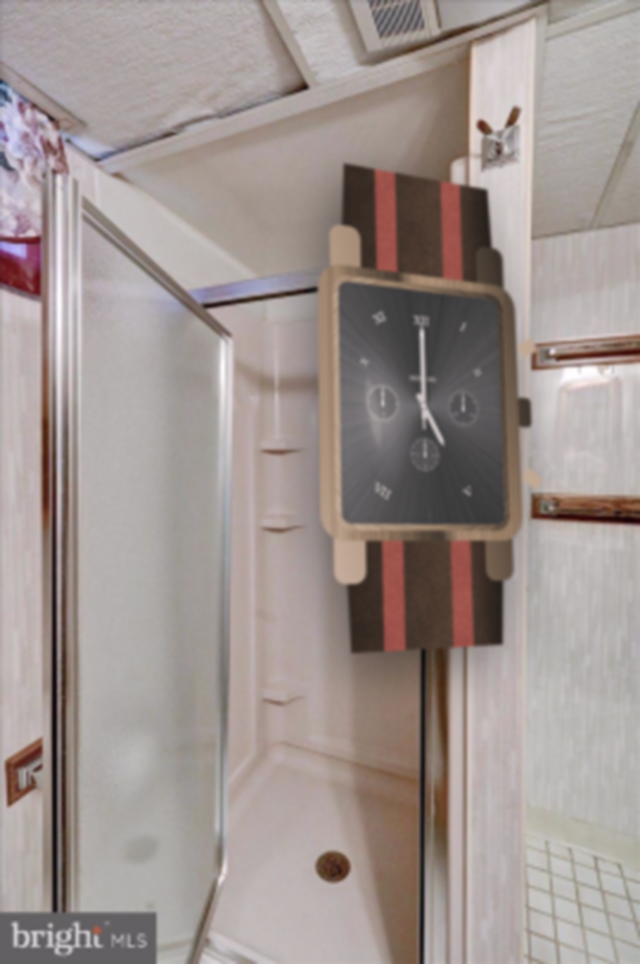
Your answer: **5:00**
